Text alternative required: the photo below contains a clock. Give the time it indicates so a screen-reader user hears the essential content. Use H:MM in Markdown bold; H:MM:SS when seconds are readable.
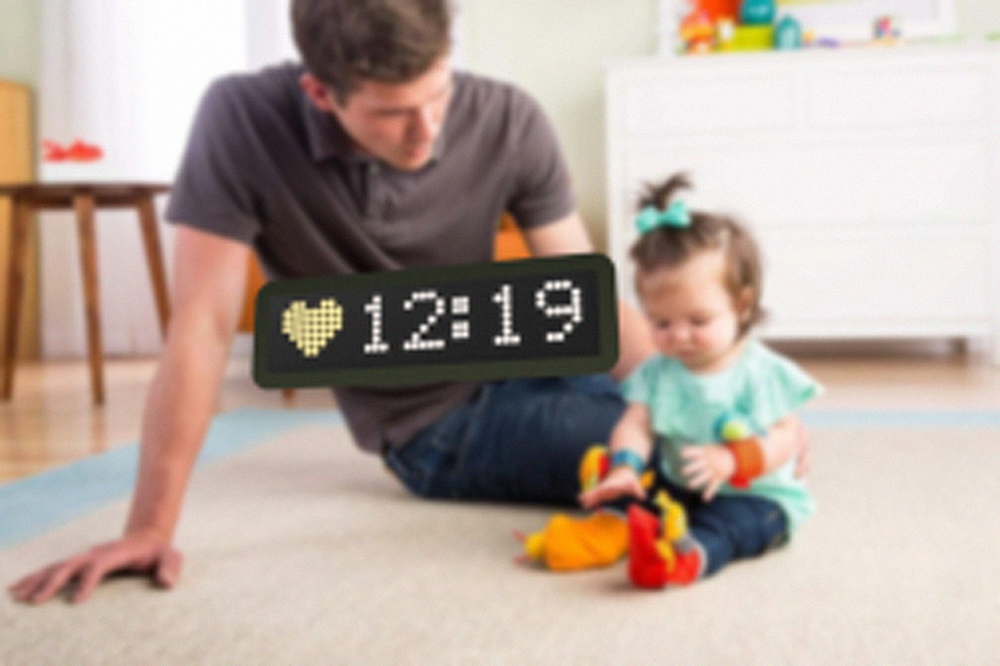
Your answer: **12:19**
